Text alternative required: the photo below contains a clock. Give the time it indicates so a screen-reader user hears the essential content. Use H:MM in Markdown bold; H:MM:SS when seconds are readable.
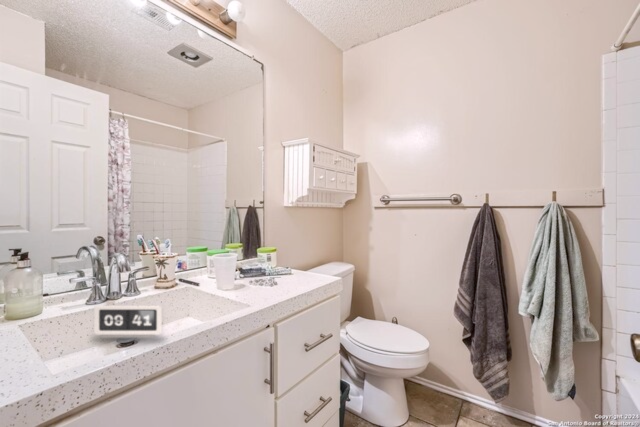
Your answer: **9:41**
